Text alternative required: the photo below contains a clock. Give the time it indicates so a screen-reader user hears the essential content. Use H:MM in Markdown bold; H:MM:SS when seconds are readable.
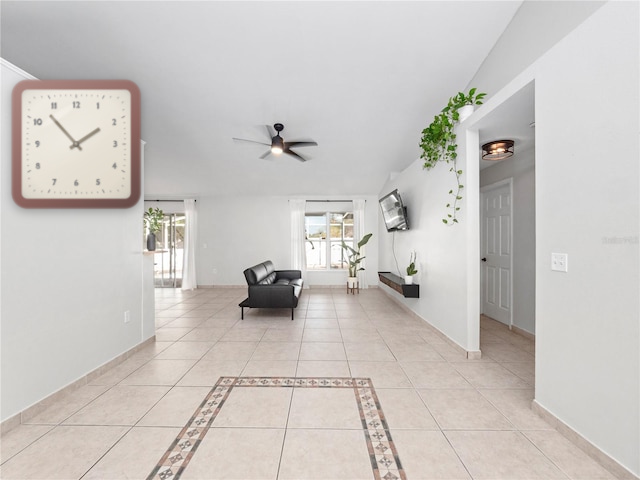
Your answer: **1:53**
